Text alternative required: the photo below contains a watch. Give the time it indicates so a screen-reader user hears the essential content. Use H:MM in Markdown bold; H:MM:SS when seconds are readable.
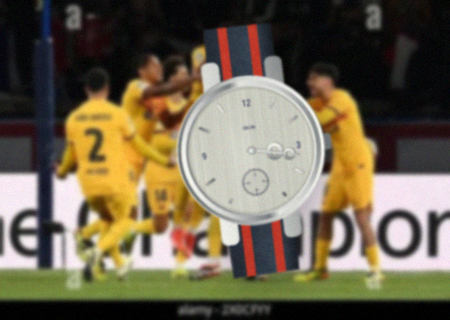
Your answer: **3:17**
